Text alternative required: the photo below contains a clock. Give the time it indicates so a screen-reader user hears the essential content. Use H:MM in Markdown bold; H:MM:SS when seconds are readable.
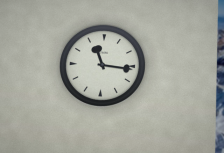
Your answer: **11:16**
